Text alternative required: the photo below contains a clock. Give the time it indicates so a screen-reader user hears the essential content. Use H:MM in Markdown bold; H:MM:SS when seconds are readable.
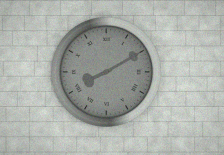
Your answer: **8:10**
